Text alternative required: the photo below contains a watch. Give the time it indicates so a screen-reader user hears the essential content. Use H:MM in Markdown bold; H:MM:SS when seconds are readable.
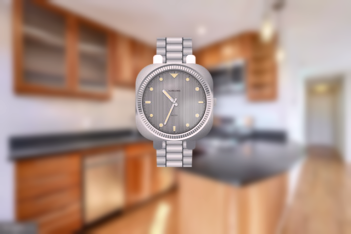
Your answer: **10:34**
